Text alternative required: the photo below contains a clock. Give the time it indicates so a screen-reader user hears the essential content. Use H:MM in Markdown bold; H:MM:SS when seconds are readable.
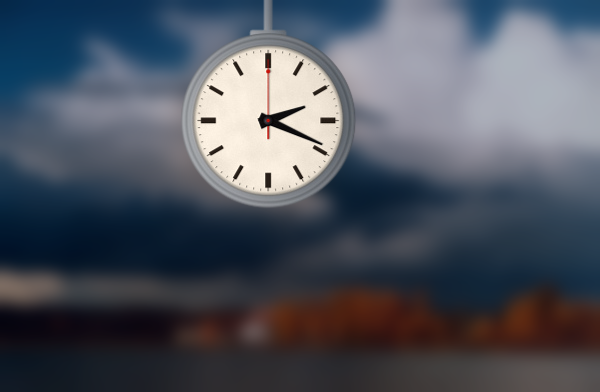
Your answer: **2:19:00**
